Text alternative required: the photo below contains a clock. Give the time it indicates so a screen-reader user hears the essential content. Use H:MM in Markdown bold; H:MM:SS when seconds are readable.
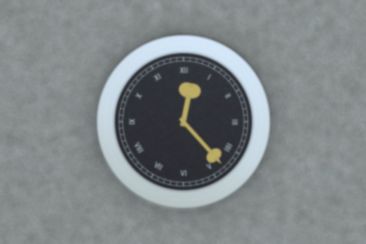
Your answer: **12:23**
